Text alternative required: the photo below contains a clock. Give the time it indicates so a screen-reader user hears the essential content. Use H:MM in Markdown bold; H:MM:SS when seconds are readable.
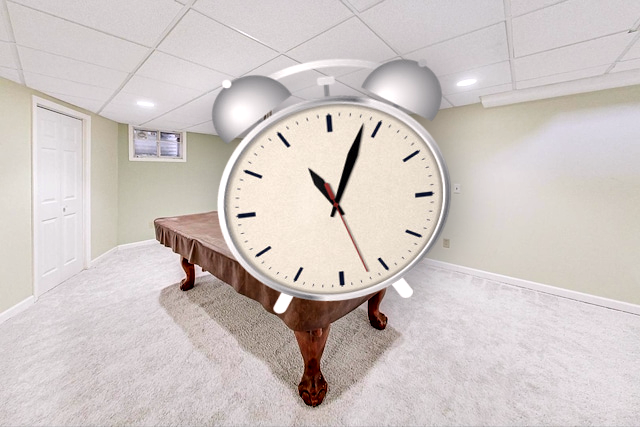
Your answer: **11:03:27**
